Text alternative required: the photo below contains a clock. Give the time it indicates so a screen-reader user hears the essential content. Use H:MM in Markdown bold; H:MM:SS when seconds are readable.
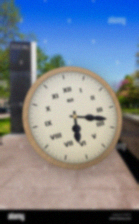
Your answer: **6:18**
